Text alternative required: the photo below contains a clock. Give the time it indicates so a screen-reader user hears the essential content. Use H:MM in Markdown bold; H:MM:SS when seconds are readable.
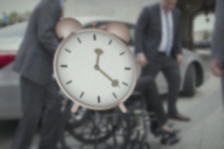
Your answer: **12:22**
